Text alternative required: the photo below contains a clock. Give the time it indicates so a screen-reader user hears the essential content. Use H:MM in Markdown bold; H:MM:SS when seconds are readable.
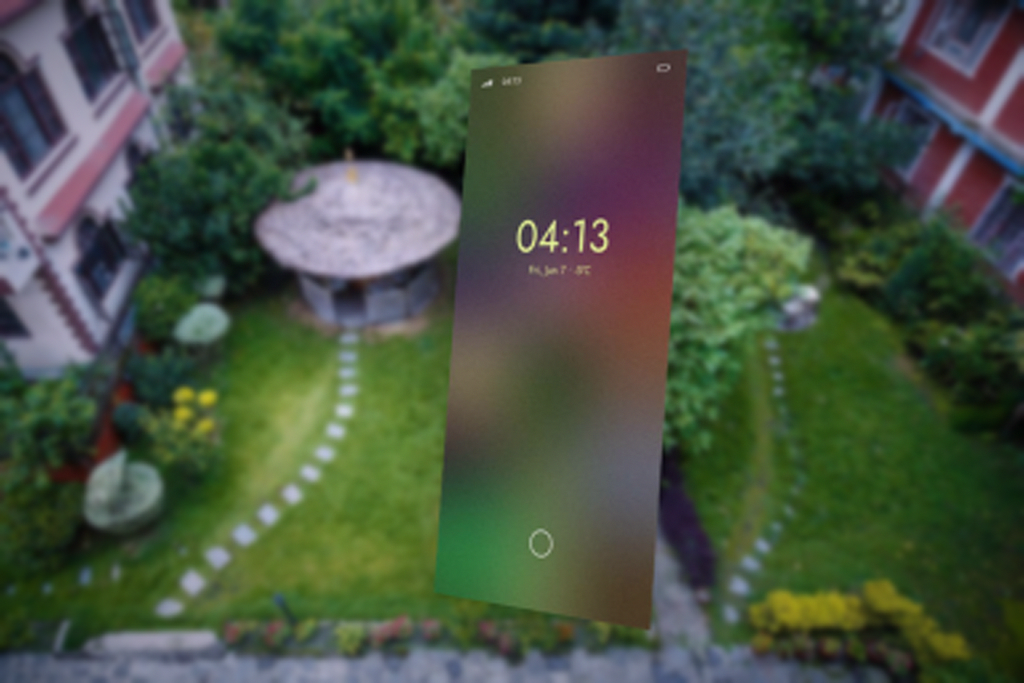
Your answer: **4:13**
